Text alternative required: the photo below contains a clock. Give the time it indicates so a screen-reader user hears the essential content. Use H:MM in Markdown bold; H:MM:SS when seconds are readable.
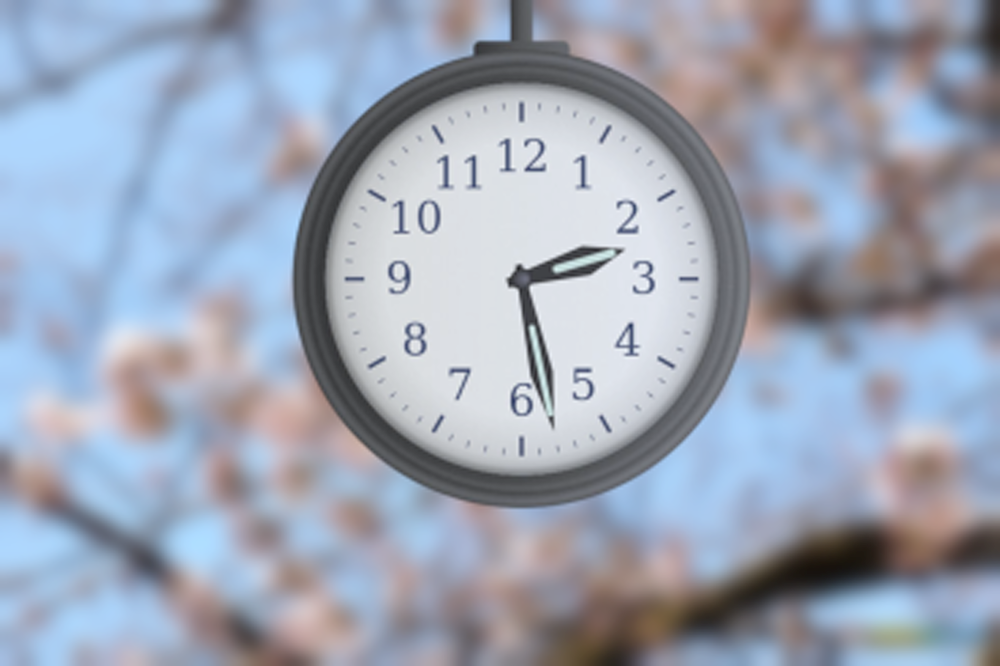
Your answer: **2:28**
